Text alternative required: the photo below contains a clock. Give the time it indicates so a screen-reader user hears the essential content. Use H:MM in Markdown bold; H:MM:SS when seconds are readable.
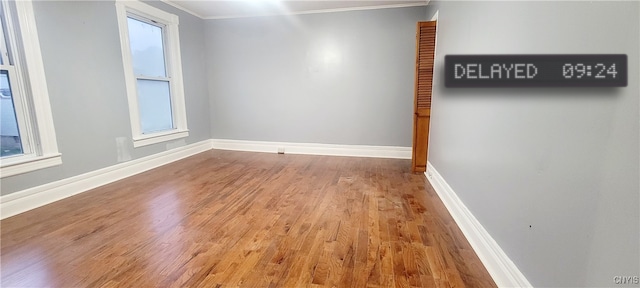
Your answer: **9:24**
